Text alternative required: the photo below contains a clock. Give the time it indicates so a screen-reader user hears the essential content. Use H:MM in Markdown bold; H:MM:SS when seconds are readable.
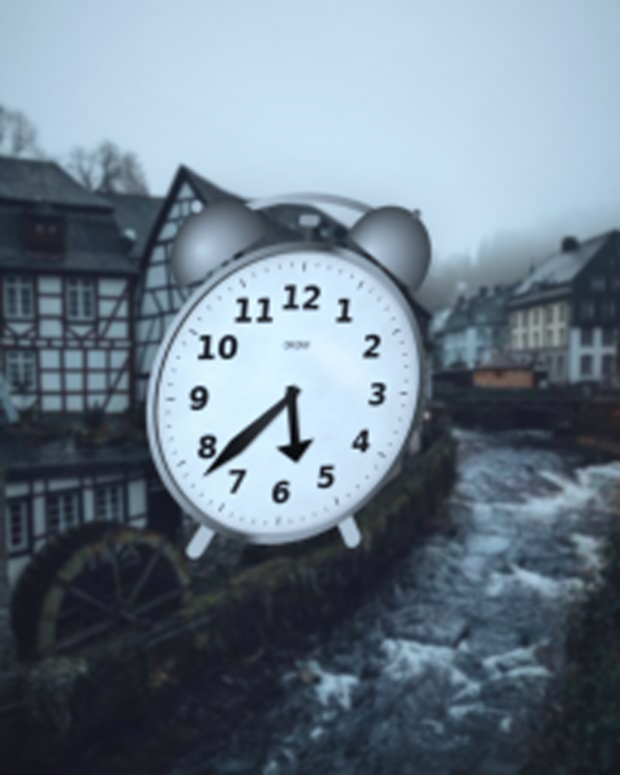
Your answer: **5:38**
